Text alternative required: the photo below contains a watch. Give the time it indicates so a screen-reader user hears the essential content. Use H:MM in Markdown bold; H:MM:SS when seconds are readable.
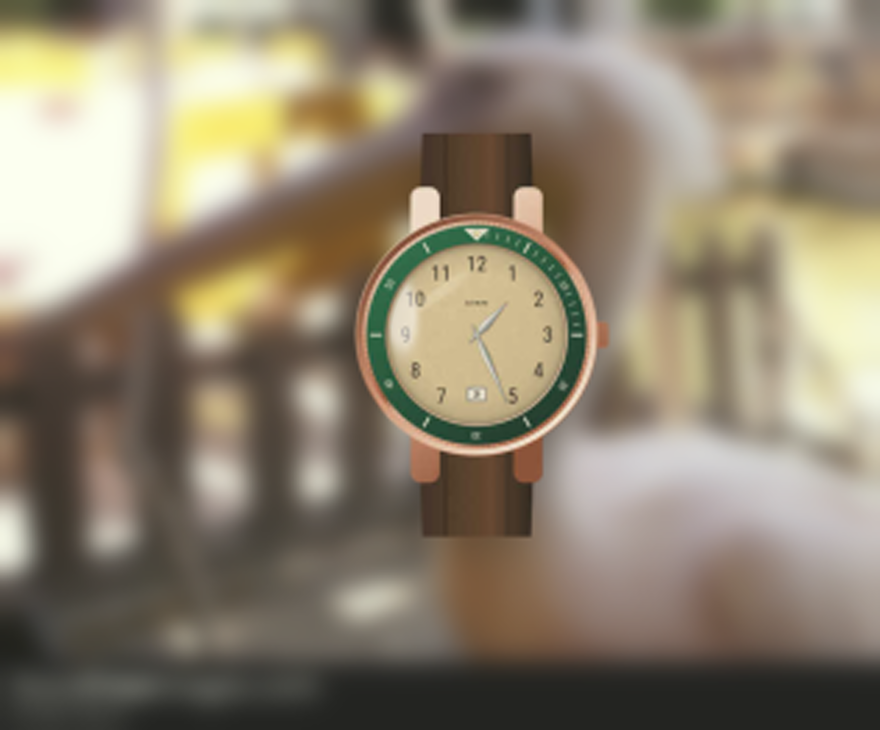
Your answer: **1:26**
